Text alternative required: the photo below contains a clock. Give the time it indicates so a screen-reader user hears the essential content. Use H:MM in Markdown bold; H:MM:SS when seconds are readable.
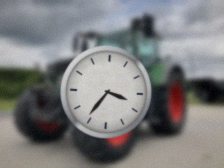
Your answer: **3:36**
